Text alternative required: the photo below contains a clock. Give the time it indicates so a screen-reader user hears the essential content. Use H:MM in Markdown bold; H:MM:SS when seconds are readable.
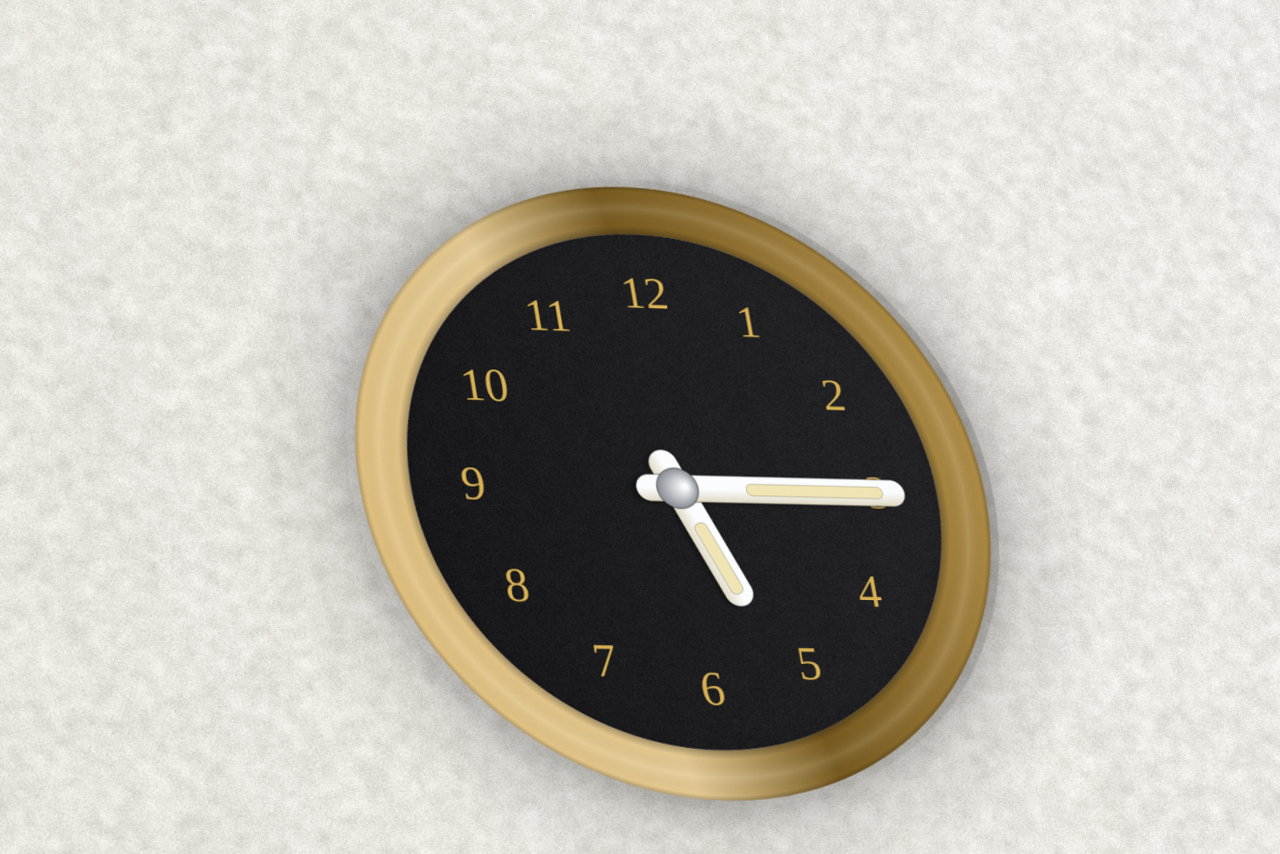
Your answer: **5:15**
